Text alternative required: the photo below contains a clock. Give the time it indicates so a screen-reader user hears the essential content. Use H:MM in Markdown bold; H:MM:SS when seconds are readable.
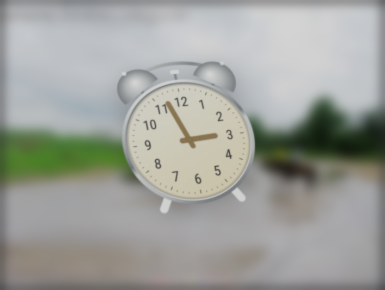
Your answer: **2:57**
